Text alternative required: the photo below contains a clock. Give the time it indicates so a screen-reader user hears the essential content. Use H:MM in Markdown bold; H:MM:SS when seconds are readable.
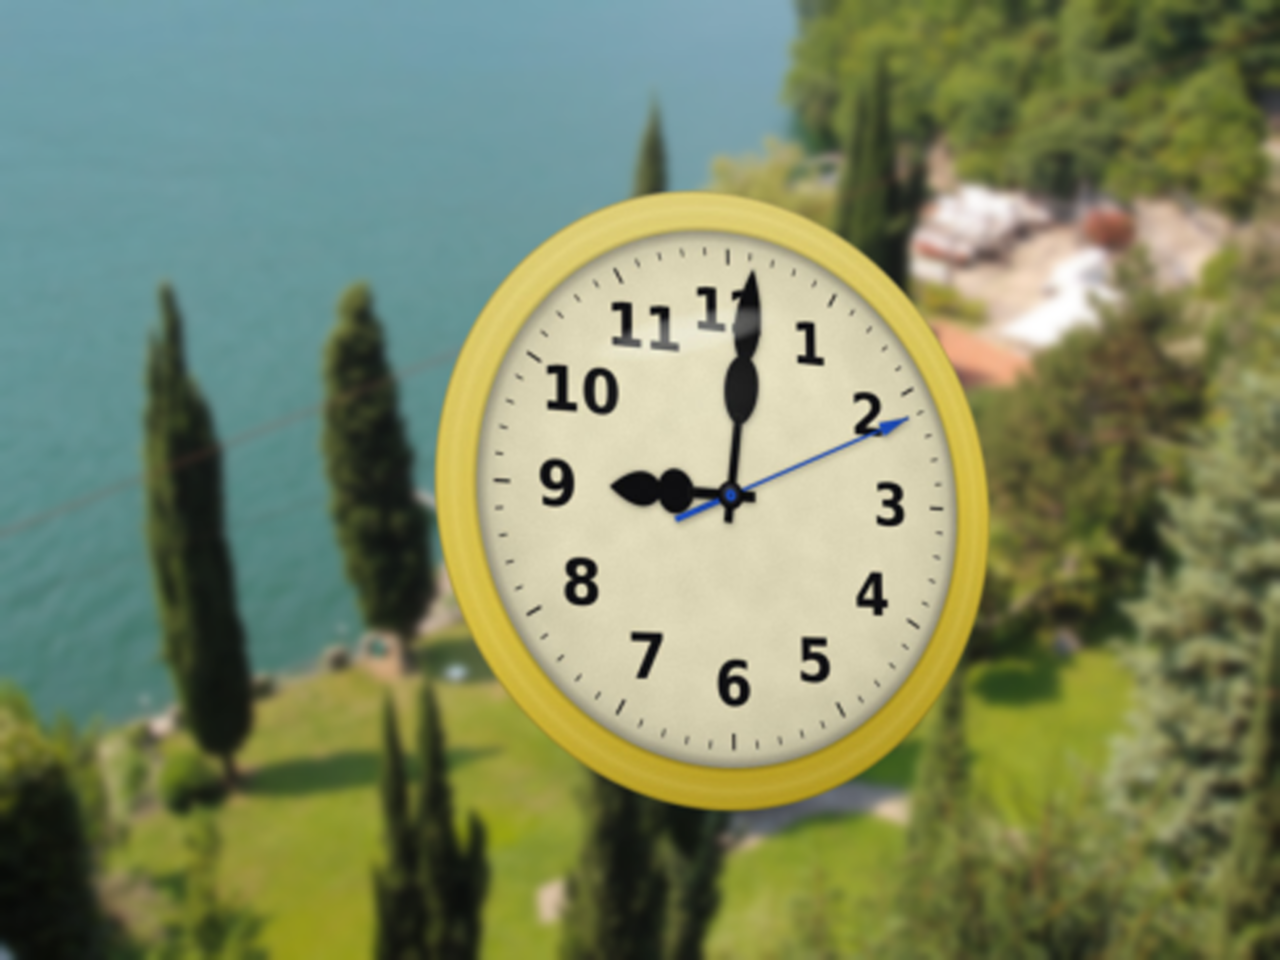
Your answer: **9:01:11**
